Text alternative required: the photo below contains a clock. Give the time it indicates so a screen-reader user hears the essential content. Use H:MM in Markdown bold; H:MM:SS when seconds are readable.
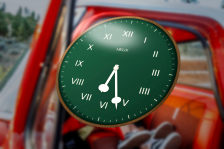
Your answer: **6:27**
